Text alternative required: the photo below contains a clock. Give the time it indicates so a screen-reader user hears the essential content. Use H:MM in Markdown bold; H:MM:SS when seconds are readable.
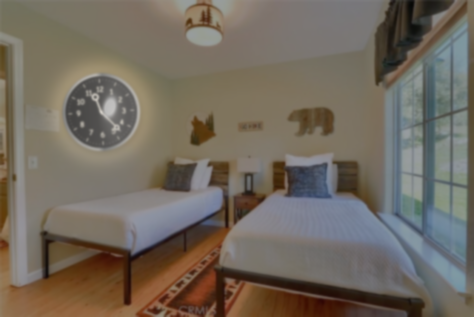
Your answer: **11:23**
